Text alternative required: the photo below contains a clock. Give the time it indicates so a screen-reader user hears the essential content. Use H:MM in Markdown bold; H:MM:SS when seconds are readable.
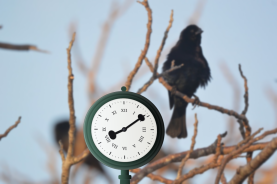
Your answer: **8:09**
